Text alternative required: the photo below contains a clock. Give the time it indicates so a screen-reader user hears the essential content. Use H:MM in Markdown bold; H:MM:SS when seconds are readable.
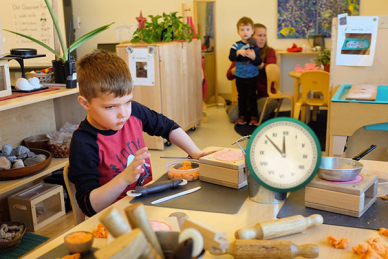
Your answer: **11:52**
